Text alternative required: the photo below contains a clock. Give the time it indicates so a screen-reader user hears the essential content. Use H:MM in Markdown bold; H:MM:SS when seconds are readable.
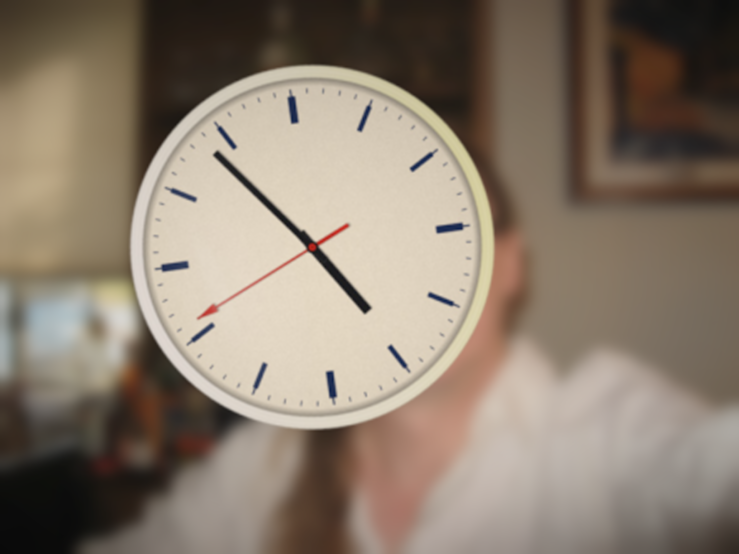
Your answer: **4:53:41**
